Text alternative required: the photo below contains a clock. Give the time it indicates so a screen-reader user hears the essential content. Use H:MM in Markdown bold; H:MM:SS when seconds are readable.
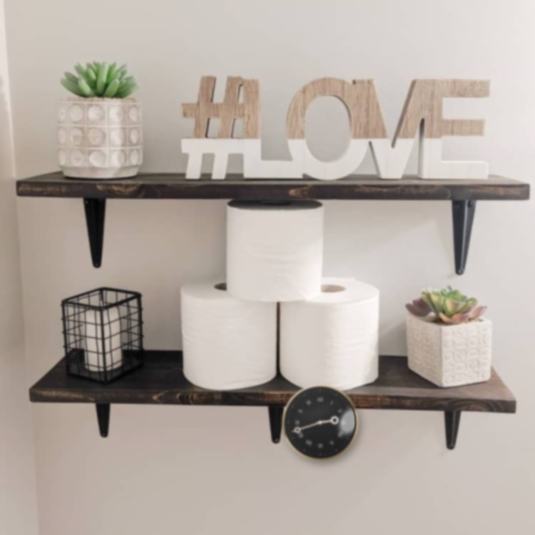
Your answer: **2:42**
